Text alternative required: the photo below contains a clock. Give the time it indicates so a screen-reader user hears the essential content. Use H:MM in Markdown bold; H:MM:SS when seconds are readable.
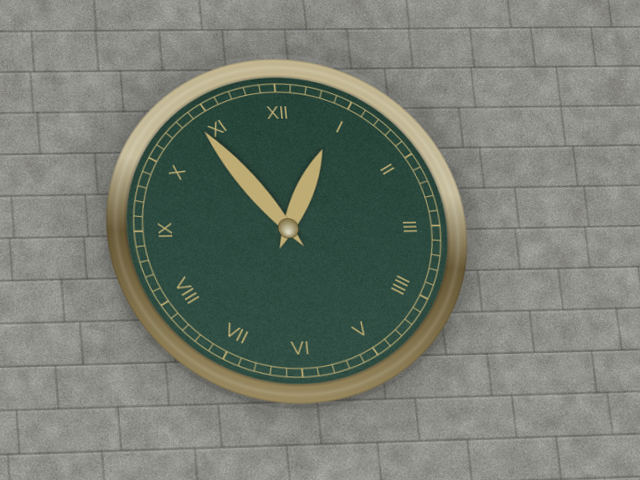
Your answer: **12:54**
